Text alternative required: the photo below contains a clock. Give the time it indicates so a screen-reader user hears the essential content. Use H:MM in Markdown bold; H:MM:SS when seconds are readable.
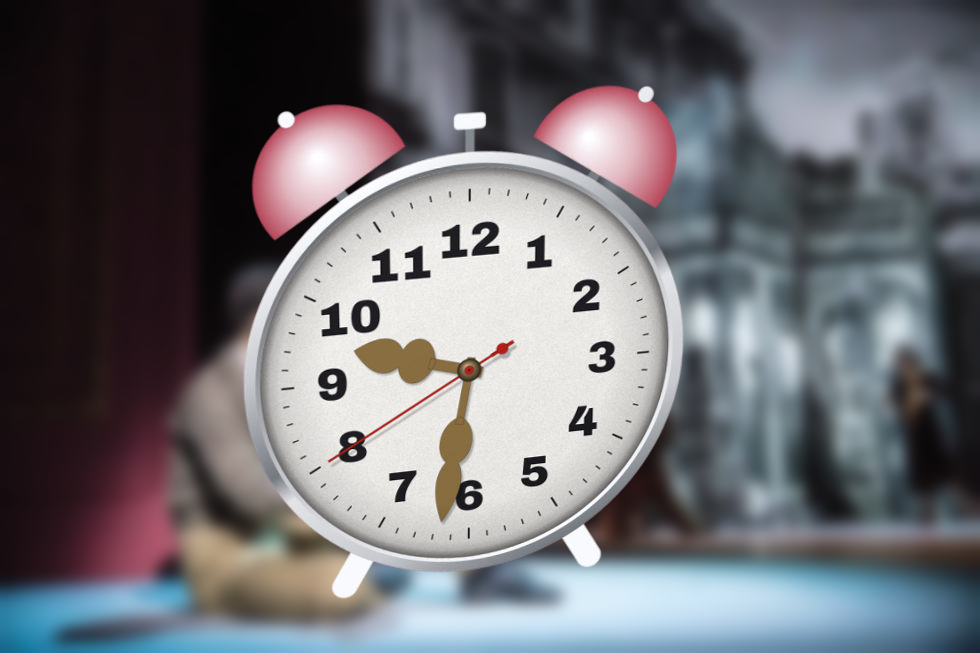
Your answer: **9:31:40**
